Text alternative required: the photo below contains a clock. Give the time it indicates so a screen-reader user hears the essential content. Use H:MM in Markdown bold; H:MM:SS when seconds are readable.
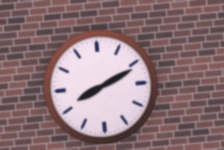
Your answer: **8:11**
